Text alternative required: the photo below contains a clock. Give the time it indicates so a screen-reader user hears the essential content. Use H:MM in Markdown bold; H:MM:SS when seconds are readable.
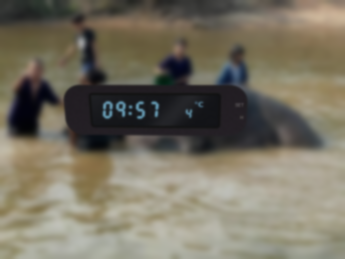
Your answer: **9:57**
